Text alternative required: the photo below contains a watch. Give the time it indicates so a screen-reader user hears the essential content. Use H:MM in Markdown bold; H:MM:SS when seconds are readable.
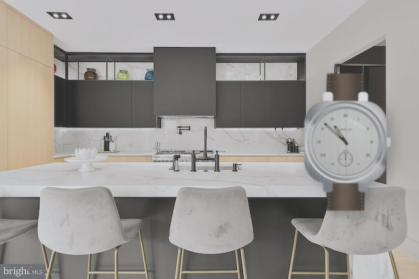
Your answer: **10:52**
